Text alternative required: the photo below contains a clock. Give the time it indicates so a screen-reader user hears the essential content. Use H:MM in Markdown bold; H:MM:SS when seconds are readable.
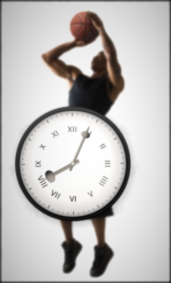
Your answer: **8:04**
